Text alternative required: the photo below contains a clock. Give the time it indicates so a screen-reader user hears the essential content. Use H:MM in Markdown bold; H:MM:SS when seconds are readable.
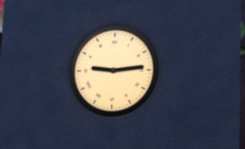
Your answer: **9:14**
